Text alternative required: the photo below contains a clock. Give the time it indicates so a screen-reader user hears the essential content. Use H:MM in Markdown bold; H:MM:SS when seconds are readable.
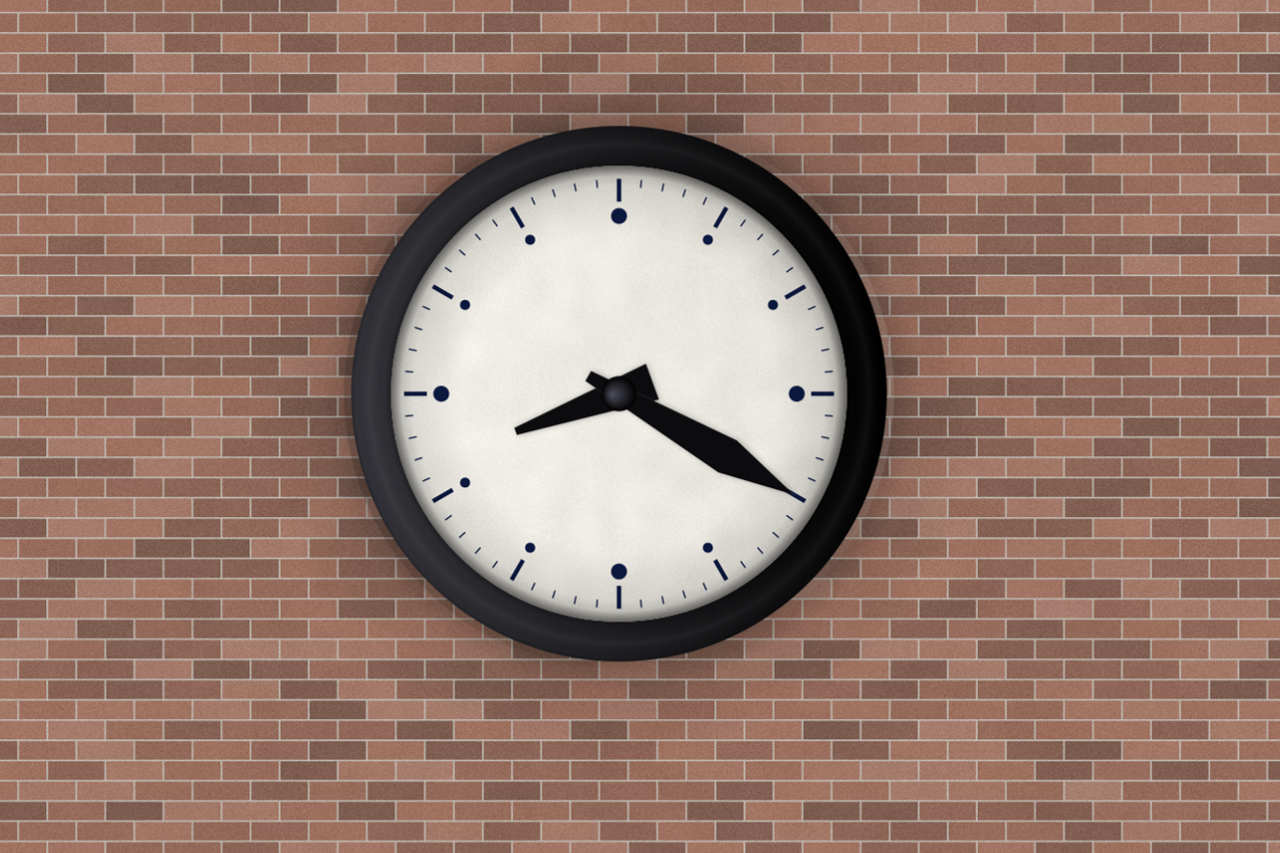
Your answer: **8:20**
